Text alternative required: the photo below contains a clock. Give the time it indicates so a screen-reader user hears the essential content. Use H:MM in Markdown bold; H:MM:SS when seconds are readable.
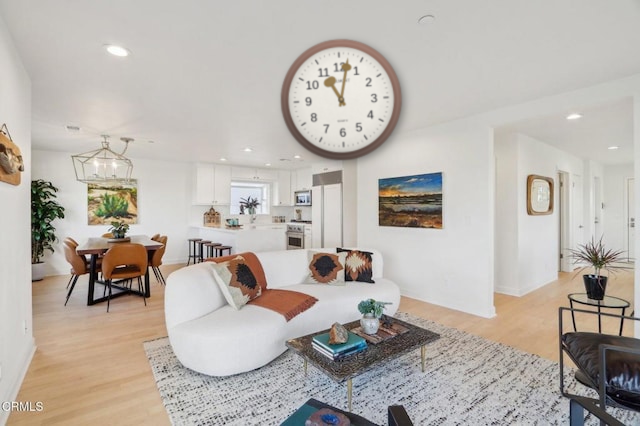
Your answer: **11:02**
